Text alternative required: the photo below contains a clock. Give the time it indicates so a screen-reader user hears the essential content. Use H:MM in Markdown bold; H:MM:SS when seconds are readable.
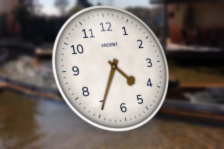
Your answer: **4:35**
